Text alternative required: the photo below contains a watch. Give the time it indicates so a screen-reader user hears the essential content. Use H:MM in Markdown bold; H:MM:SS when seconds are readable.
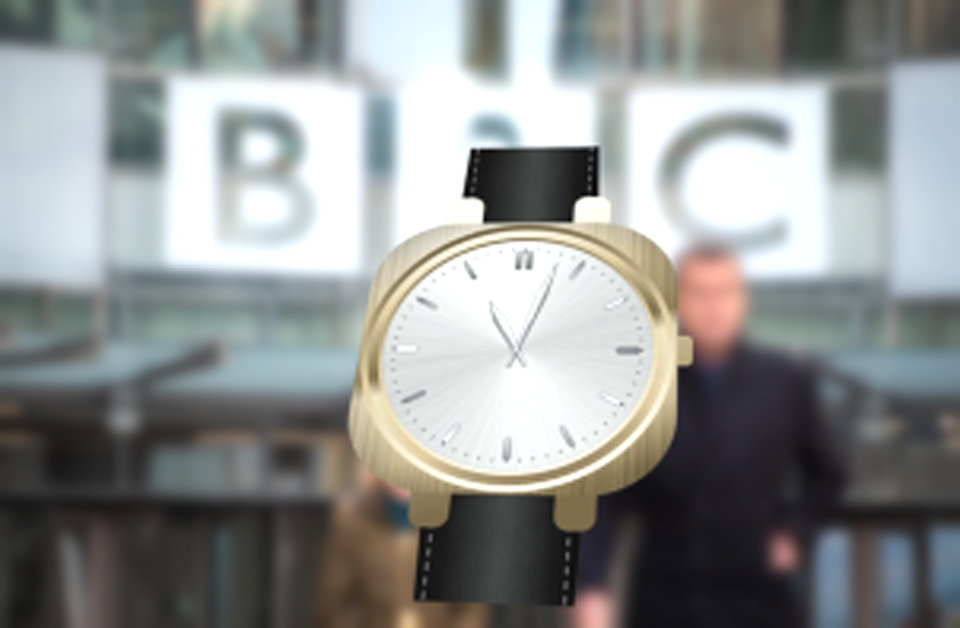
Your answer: **11:03**
